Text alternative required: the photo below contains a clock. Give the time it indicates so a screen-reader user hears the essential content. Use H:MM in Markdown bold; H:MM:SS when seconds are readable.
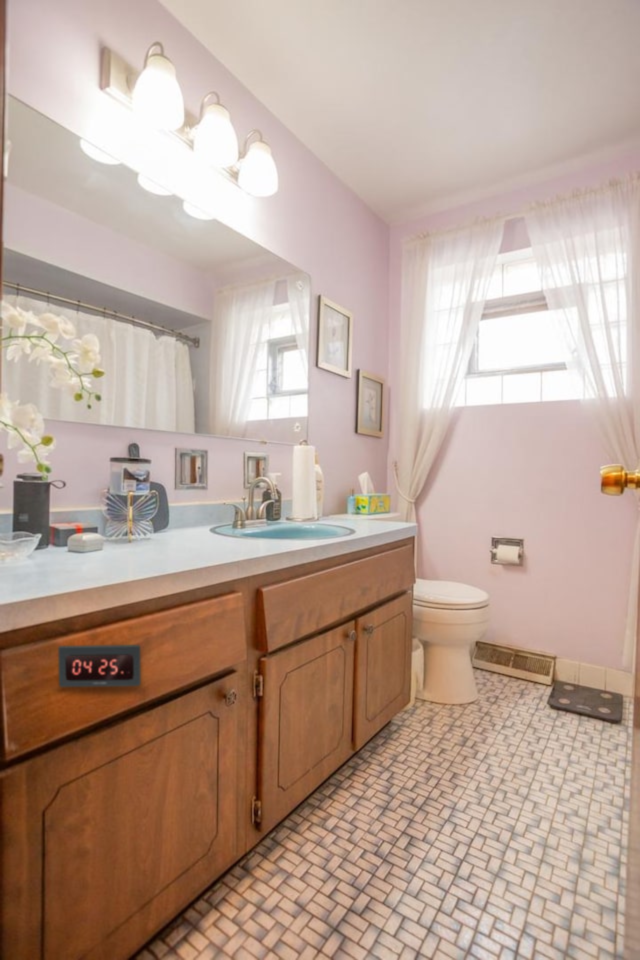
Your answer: **4:25**
